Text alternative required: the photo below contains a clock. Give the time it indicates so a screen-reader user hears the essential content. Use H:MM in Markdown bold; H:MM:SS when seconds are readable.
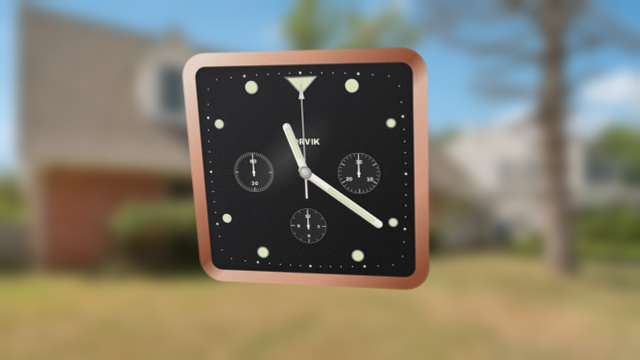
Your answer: **11:21**
